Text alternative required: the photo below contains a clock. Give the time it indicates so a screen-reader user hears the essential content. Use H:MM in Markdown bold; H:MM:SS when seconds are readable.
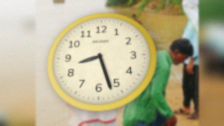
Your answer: **8:27**
